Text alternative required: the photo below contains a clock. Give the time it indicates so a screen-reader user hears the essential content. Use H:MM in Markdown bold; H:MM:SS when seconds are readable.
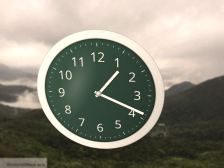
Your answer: **1:19**
